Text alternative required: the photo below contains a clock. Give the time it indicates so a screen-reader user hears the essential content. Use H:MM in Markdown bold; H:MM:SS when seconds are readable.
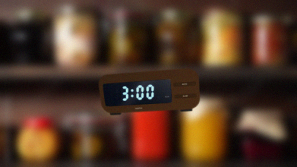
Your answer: **3:00**
